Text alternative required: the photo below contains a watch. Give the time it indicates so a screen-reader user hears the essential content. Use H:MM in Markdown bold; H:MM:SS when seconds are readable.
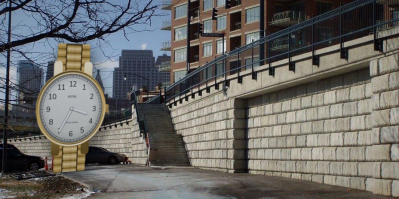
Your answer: **3:35**
